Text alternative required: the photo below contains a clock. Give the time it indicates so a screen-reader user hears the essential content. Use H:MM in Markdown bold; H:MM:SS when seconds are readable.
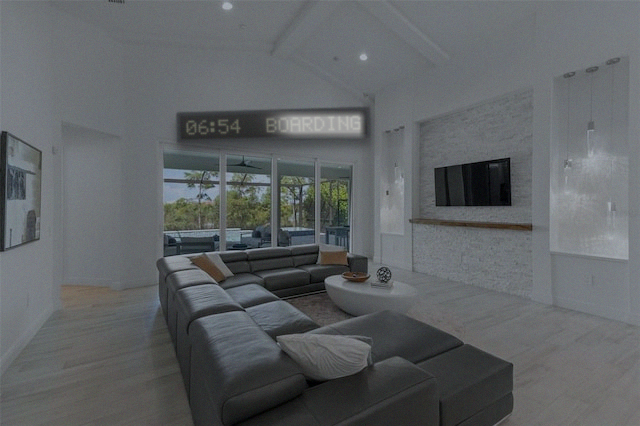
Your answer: **6:54**
